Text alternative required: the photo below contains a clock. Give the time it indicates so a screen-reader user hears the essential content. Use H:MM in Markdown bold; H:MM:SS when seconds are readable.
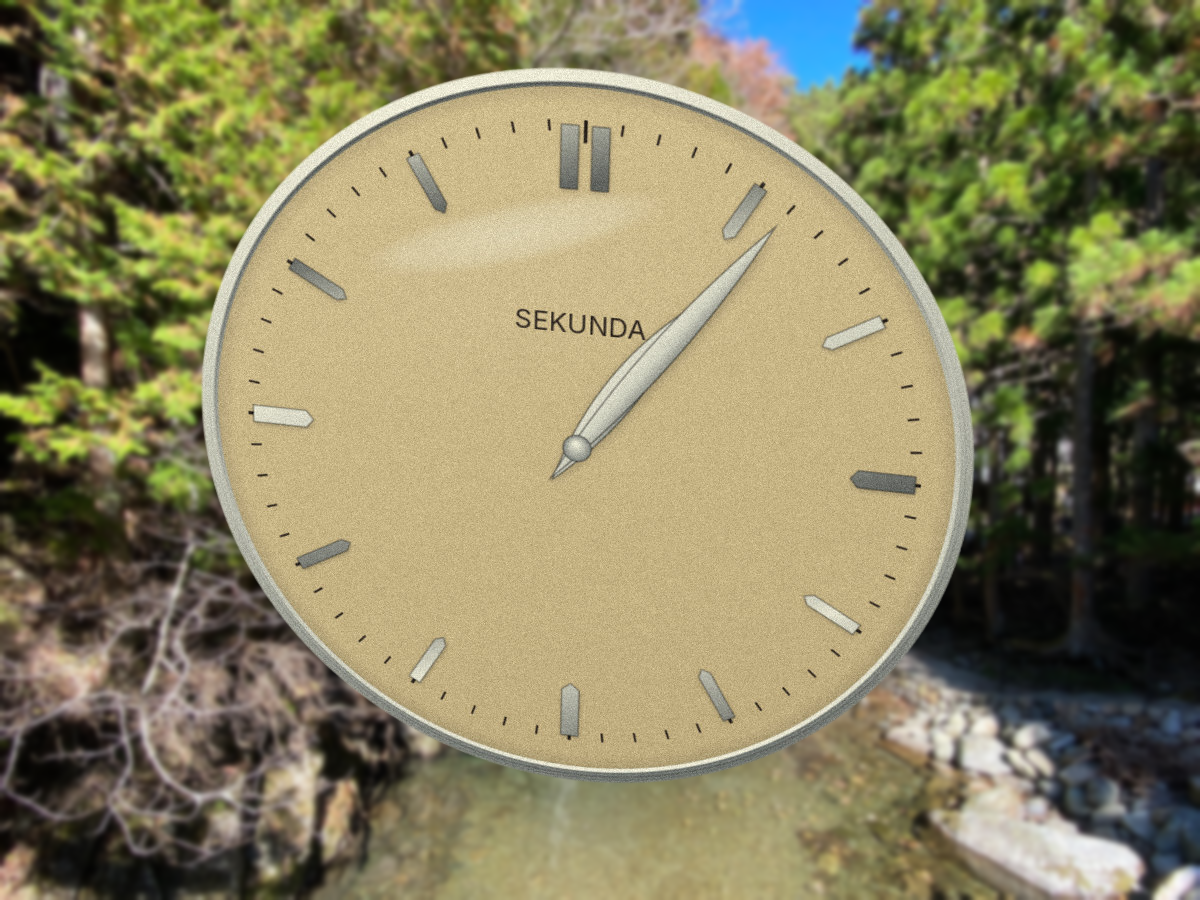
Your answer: **1:06**
